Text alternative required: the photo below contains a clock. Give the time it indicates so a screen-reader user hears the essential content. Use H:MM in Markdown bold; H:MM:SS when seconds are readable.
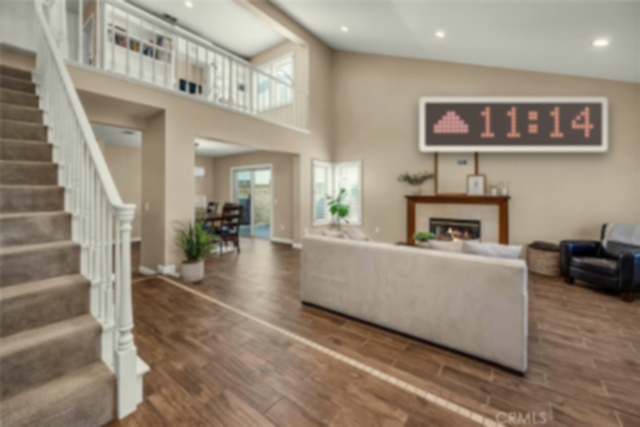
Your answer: **11:14**
